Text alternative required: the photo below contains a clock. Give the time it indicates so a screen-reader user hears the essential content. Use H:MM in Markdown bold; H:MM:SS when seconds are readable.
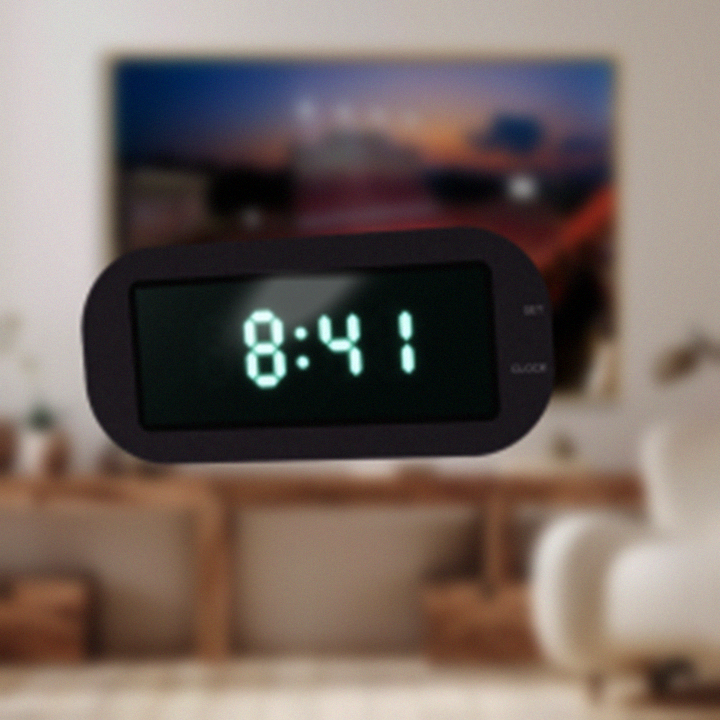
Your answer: **8:41**
